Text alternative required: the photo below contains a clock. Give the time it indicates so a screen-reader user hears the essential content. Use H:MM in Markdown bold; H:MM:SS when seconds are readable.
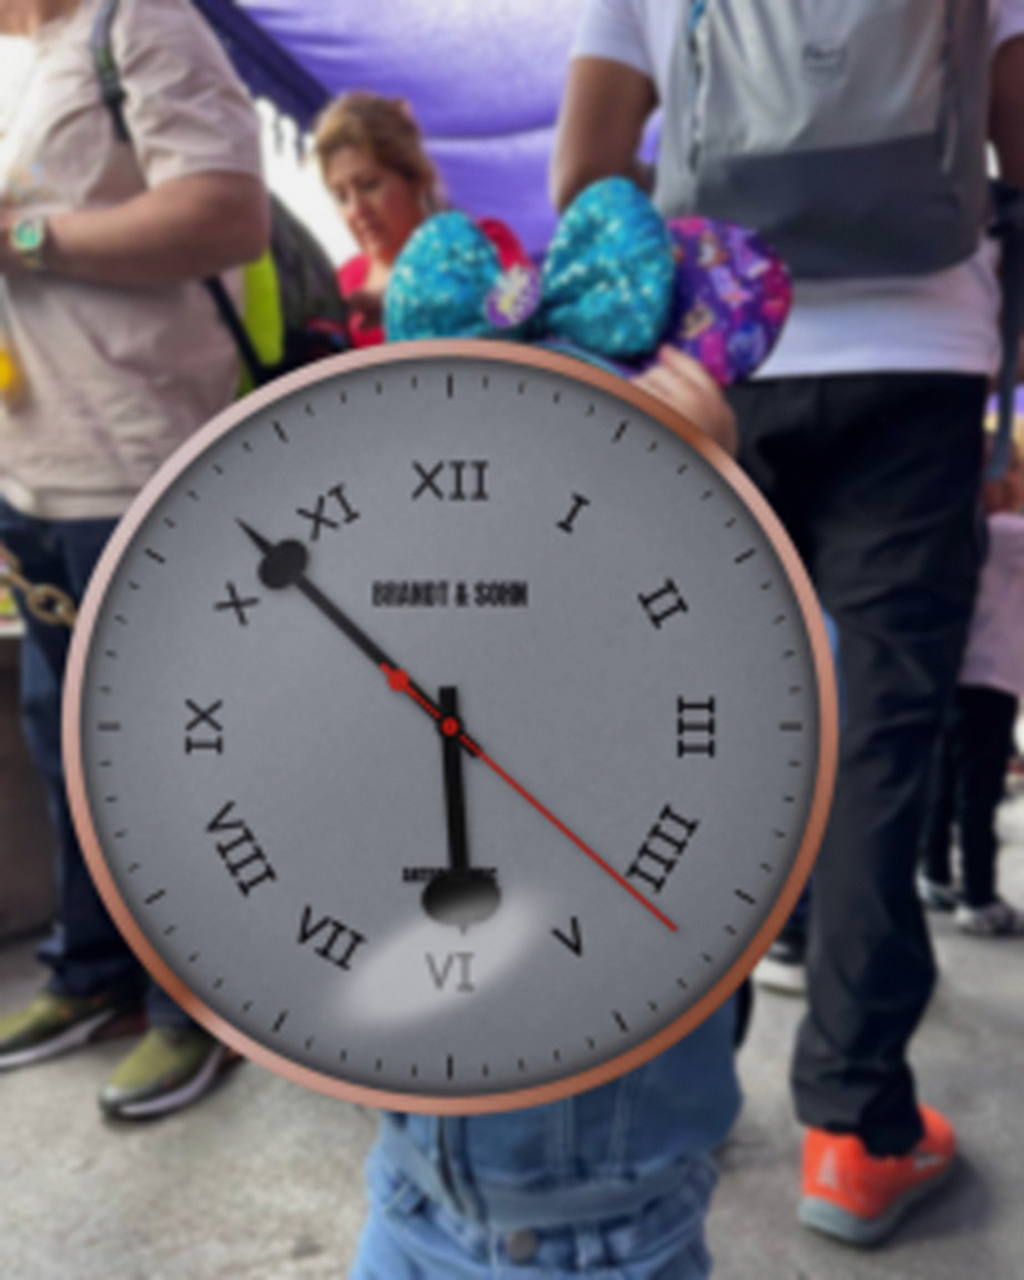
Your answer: **5:52:22**
